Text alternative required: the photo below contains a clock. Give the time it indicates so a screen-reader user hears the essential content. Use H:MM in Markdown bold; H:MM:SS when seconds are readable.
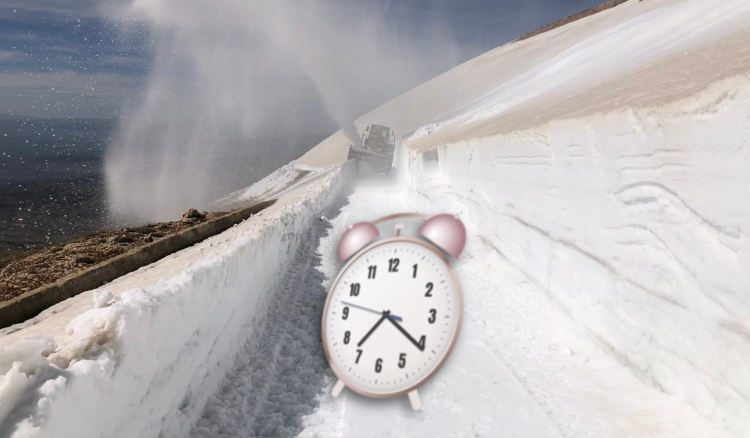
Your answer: **7:20:47**
